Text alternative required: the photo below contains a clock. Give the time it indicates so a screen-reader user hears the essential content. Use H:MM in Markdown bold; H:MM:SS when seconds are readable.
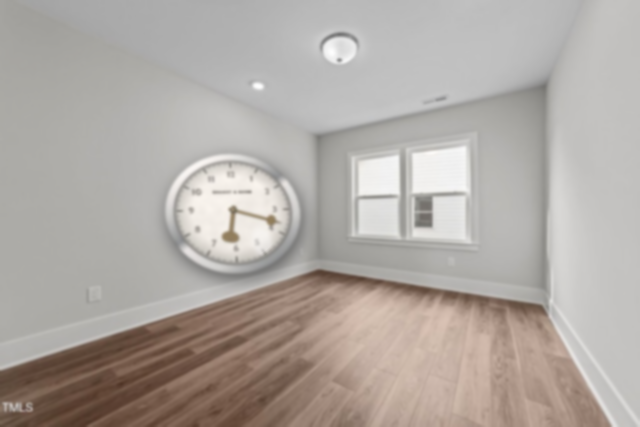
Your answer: **6:18**
